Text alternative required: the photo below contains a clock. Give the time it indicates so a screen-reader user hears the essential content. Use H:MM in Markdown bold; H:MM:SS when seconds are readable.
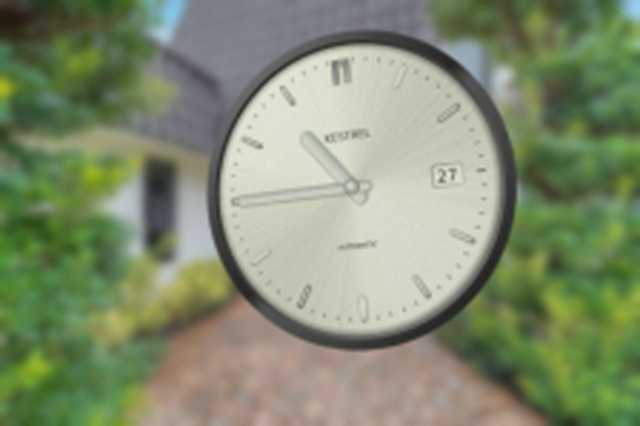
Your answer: **10:45**
